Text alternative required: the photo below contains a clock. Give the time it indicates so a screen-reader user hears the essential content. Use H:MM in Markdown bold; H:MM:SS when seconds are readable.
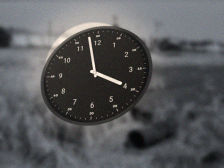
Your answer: **3:58**
